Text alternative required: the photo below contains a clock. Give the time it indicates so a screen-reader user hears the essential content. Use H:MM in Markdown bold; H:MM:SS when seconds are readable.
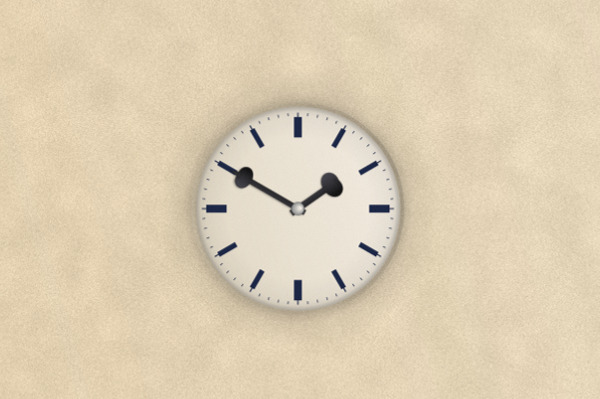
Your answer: **1:50**
